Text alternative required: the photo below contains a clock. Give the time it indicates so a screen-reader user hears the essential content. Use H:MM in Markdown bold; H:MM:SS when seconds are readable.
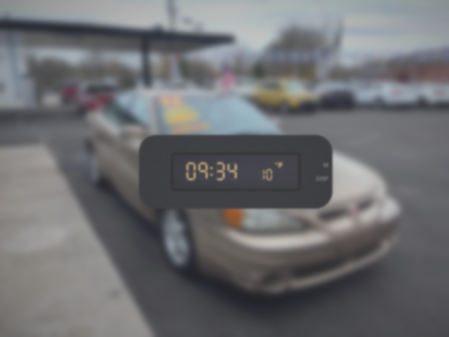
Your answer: **9:34**
